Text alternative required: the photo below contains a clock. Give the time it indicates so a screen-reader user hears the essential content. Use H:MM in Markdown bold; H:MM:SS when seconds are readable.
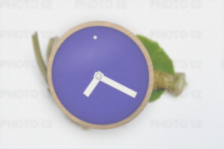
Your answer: **7:20**
